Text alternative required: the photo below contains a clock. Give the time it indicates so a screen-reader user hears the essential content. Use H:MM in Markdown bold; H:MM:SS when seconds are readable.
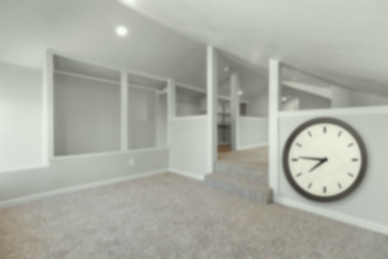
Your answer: **7:46**
